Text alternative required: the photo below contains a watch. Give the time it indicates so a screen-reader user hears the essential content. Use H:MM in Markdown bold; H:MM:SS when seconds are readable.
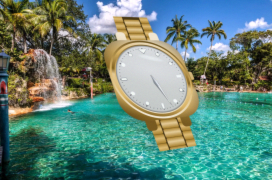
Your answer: **5:27**
